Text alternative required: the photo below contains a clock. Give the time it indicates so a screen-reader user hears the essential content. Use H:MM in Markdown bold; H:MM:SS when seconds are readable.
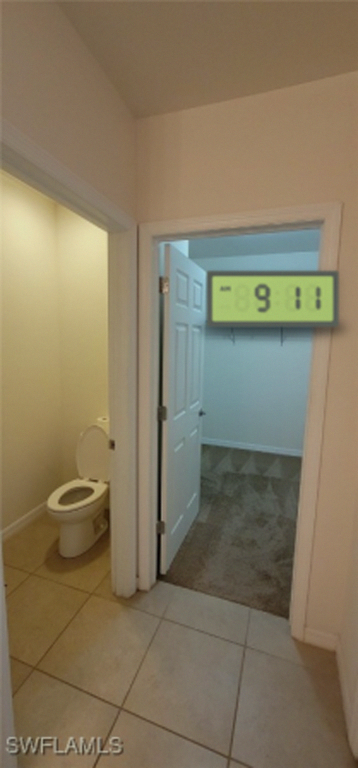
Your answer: **9:11**
